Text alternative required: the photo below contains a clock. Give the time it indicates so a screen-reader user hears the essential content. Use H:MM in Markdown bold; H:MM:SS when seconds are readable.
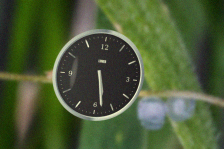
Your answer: **5:28**
